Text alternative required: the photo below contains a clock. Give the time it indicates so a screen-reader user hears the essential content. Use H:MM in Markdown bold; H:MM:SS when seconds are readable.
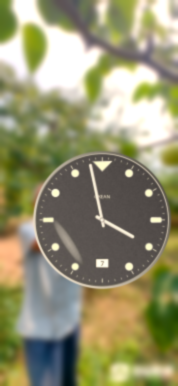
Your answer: **3:58**
